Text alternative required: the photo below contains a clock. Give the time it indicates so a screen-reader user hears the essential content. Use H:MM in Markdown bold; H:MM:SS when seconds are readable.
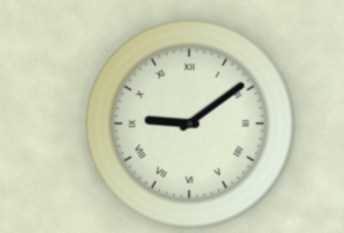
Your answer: **9:09**
